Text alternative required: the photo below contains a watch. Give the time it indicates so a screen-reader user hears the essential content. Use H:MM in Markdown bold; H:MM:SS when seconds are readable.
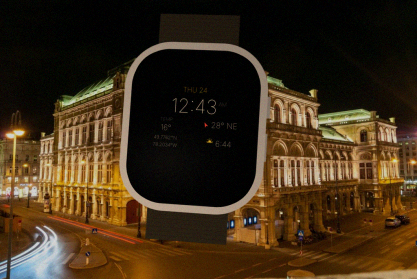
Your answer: **12:43**
